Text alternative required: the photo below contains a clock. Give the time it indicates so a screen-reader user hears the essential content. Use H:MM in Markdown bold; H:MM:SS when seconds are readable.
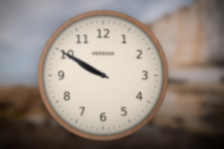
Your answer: **9:50**
